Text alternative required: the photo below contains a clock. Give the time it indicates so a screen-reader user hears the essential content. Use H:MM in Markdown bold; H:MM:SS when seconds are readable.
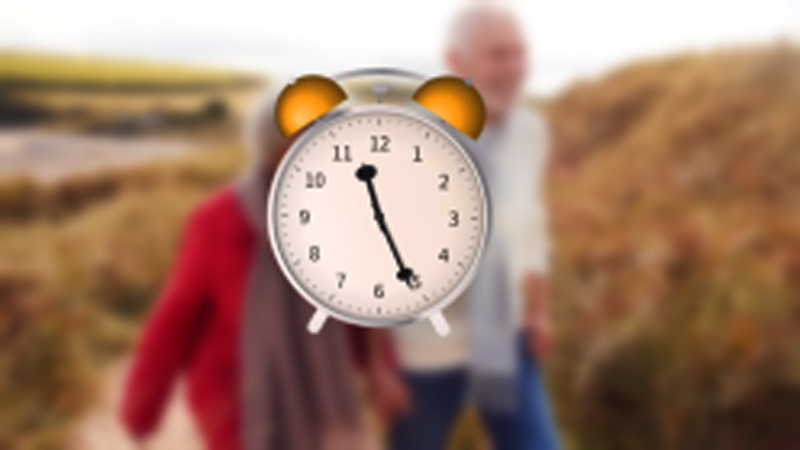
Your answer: **11:26**
